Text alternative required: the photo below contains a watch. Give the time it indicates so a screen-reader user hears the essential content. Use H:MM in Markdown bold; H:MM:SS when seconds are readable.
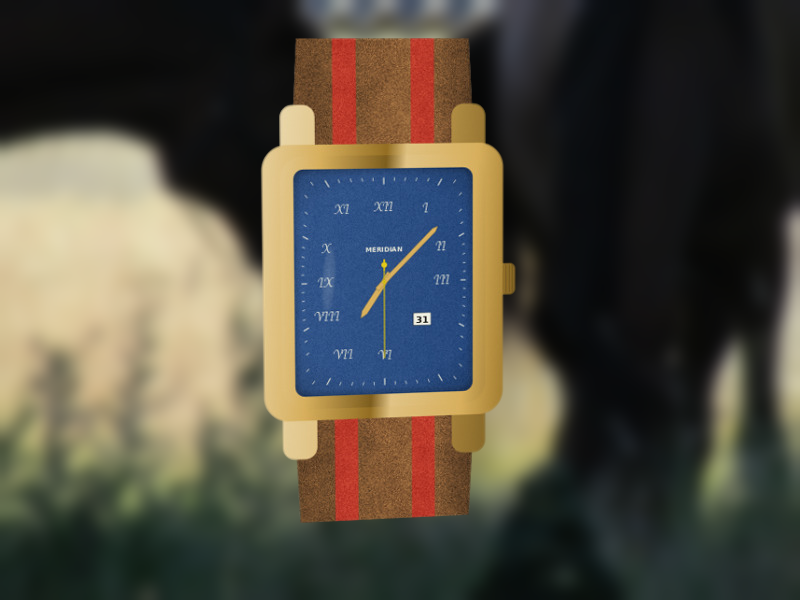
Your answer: **7:07:30**
